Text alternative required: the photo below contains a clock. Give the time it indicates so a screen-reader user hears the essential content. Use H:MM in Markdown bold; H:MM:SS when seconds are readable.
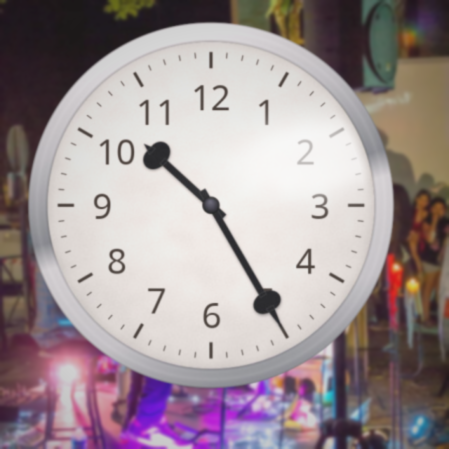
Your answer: **10:25**
